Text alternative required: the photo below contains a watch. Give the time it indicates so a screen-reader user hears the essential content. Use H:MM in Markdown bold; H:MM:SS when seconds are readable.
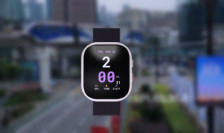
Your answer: **2:00**
